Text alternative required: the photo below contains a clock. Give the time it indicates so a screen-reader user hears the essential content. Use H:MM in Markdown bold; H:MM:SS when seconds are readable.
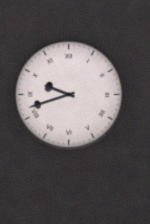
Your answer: **9:42**
